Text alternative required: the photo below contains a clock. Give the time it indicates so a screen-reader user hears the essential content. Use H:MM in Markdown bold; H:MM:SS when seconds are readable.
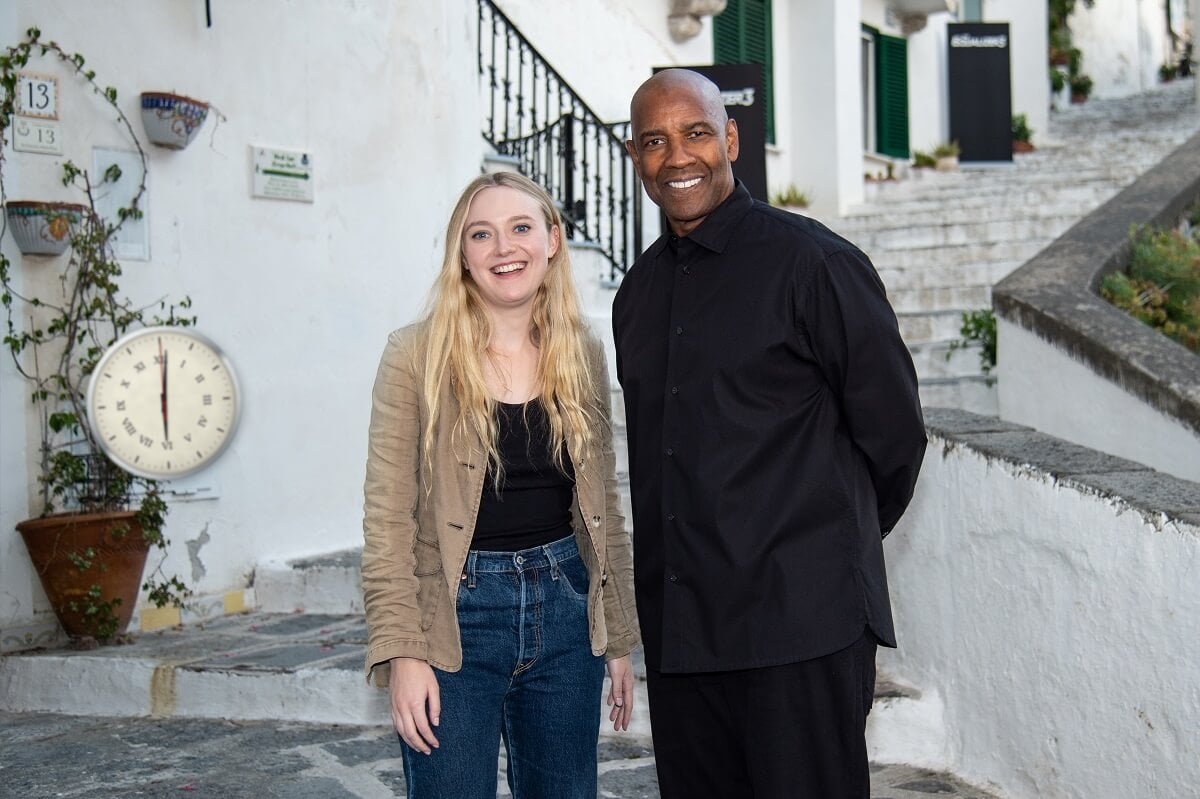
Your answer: **6:01:00**
